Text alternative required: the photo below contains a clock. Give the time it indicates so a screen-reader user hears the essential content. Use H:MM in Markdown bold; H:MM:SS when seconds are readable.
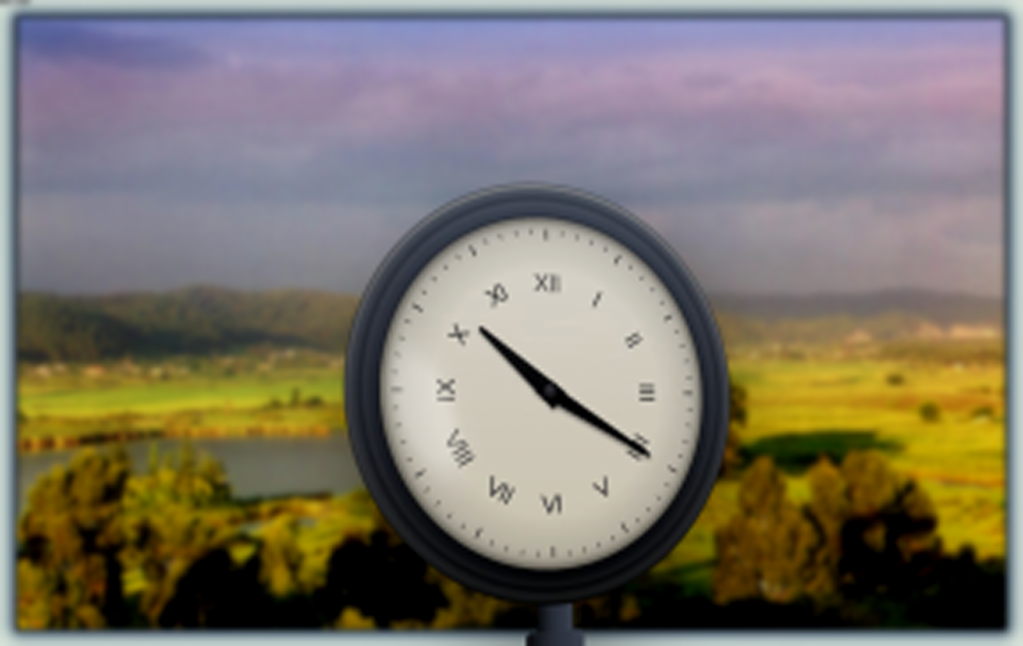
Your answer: **10:20**
